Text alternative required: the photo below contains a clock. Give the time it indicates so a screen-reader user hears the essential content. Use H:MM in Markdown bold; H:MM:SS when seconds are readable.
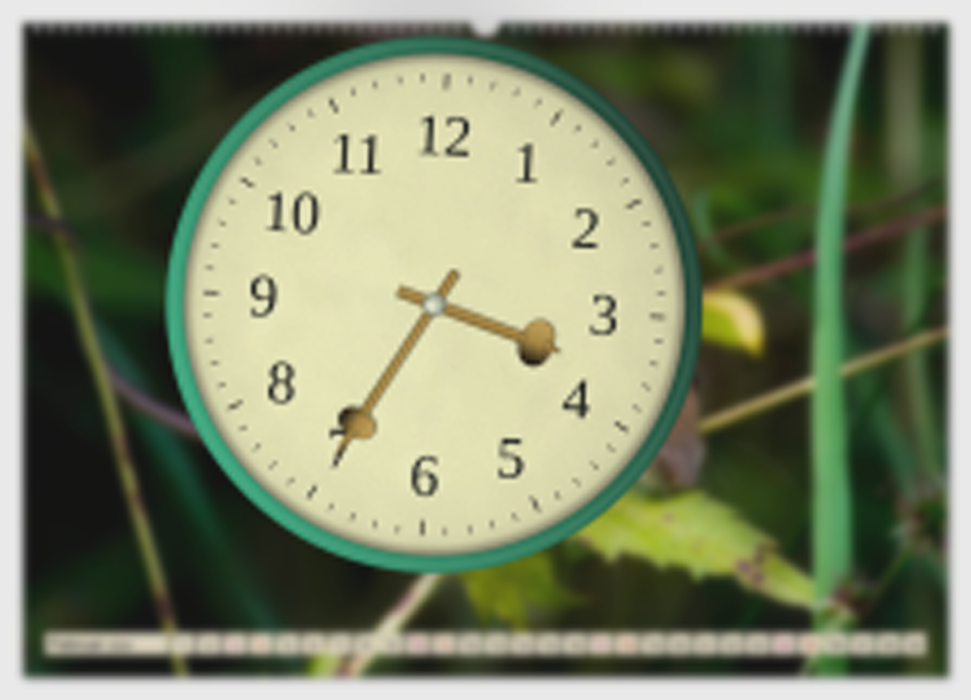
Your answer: **3:35**
